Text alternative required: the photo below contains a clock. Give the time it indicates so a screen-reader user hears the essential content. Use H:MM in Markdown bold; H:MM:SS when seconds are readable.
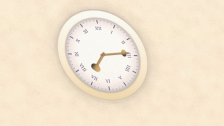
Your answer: **7:14**
